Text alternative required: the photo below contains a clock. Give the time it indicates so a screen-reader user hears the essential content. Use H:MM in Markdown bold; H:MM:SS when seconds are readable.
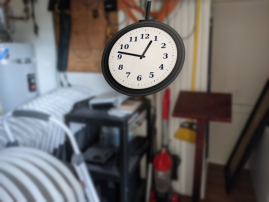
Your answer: **12:47**
